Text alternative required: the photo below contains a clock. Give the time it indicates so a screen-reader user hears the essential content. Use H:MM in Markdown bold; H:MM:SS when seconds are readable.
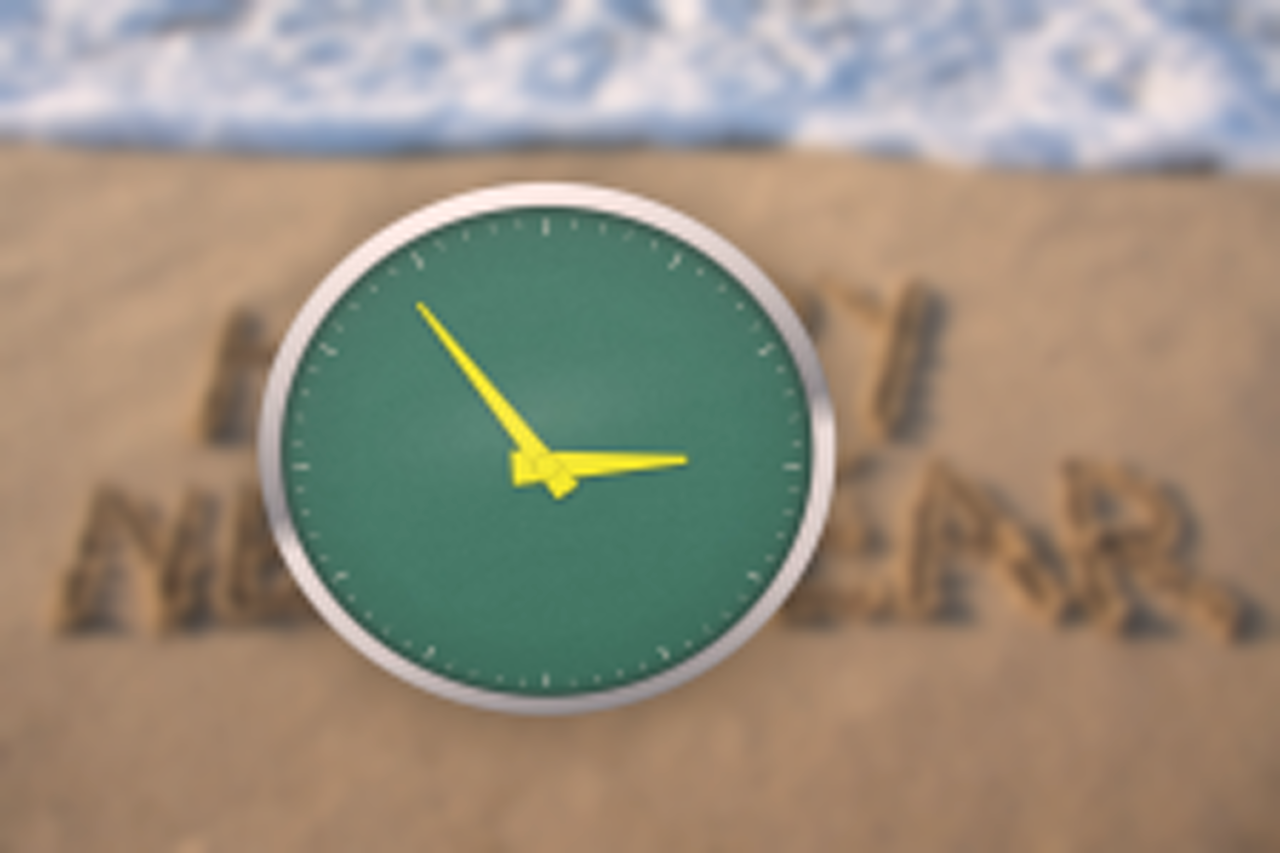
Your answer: **2:54**
